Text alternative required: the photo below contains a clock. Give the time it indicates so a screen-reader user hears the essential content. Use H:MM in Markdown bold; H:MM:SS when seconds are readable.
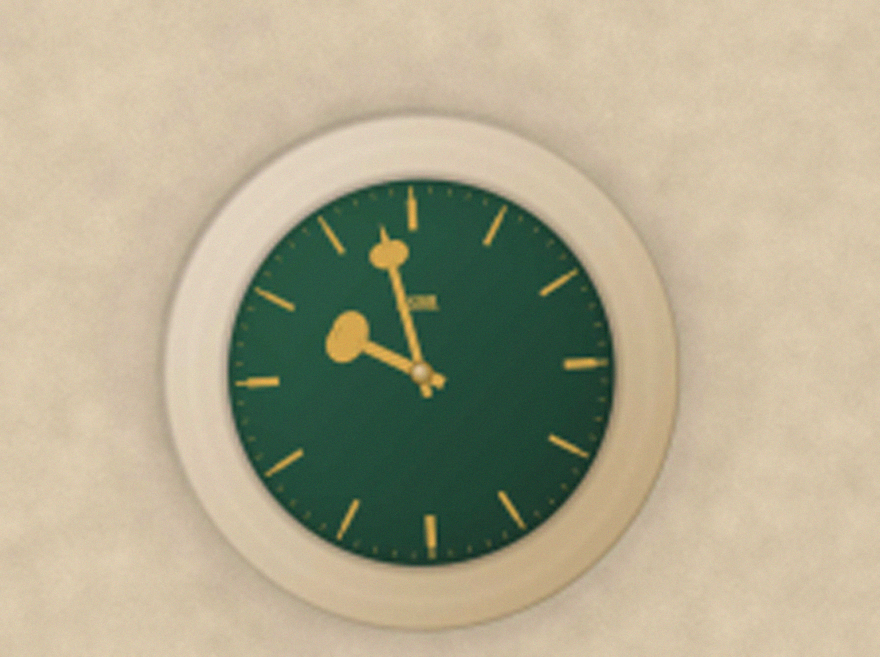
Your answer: **9:58**
